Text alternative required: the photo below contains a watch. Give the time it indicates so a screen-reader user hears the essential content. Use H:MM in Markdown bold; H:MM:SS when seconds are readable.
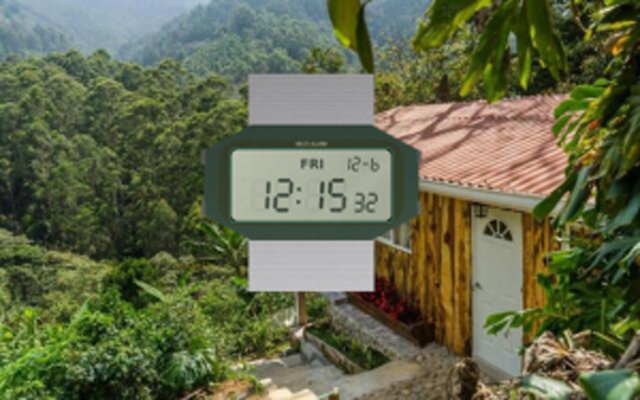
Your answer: **12:15:32**
